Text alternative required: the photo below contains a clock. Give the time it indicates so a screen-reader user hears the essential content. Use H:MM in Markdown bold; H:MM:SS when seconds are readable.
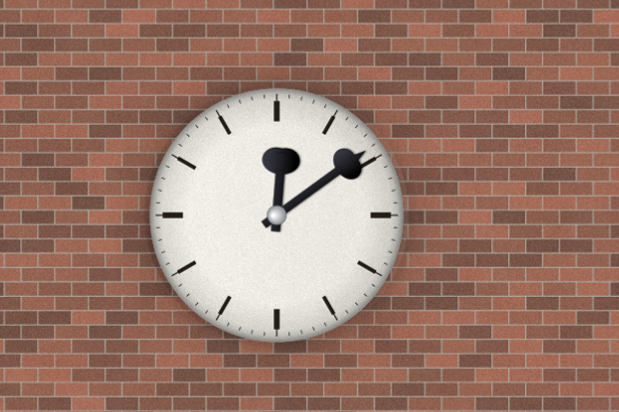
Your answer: **12:09**
